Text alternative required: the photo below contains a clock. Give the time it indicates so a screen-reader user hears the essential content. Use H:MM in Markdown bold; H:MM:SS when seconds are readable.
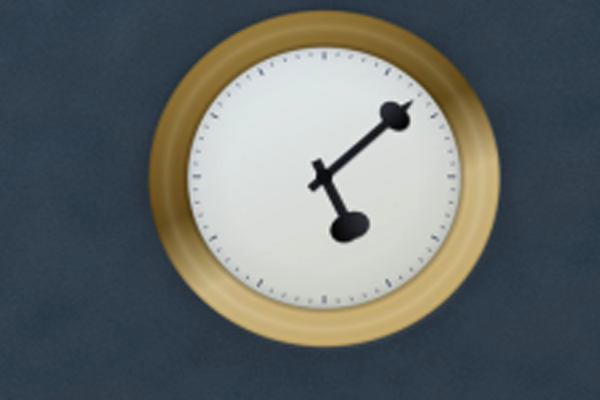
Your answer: **5:08**
